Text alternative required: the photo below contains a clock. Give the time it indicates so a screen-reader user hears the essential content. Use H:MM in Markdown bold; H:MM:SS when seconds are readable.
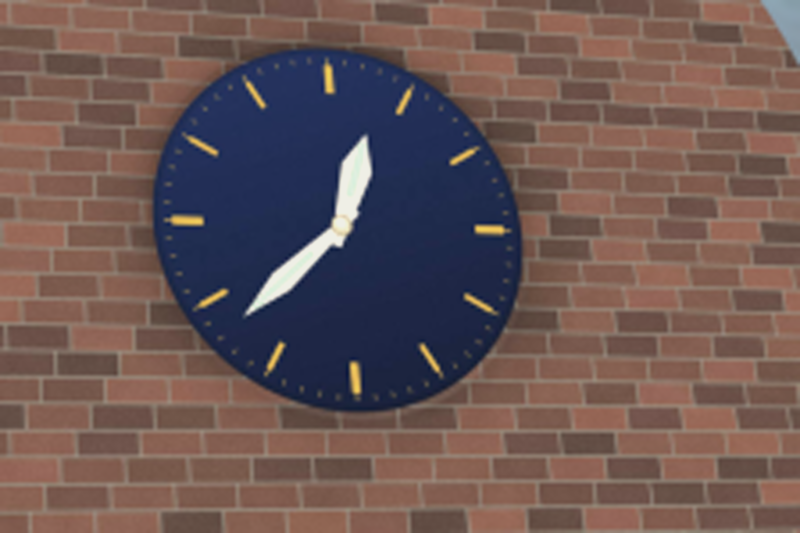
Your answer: **12:38**
